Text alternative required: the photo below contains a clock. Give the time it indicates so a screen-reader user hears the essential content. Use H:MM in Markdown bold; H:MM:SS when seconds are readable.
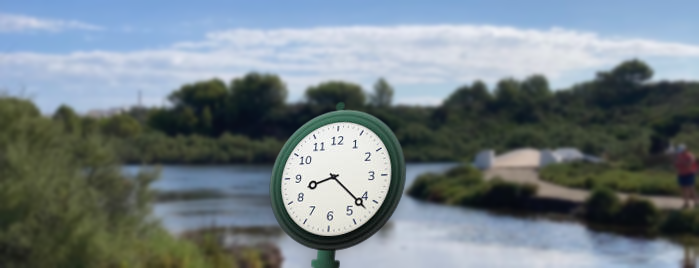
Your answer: **8:22**
